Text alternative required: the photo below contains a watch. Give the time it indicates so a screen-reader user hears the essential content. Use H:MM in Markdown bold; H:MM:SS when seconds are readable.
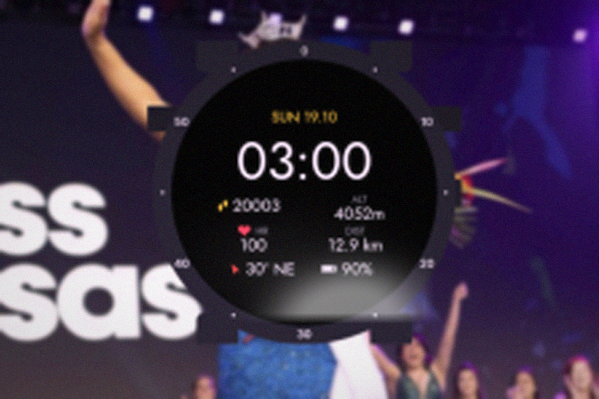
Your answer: **3:00**
